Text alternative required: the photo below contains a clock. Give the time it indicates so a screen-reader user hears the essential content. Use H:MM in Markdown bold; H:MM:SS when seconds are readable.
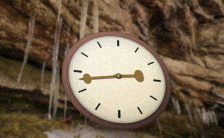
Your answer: **2:43**
